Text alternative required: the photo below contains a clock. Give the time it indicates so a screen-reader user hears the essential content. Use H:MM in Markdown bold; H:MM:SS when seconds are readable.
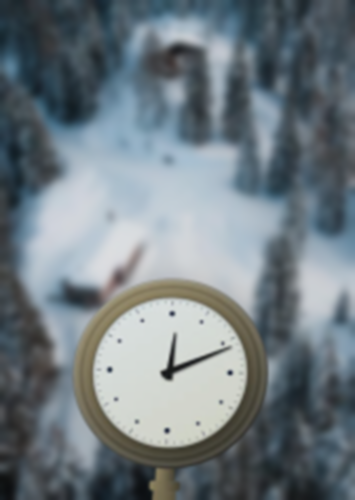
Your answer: **12:11**
